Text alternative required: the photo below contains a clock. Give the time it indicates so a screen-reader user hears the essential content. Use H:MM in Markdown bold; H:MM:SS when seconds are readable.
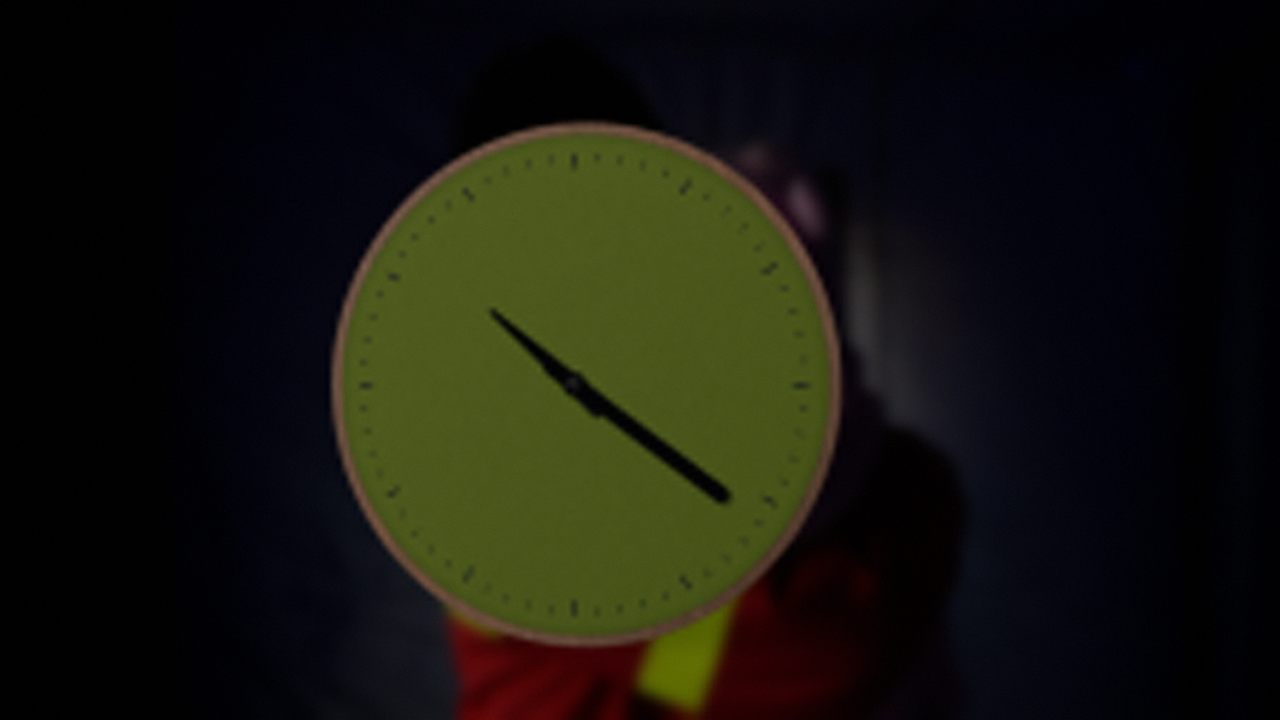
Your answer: **10:21**
